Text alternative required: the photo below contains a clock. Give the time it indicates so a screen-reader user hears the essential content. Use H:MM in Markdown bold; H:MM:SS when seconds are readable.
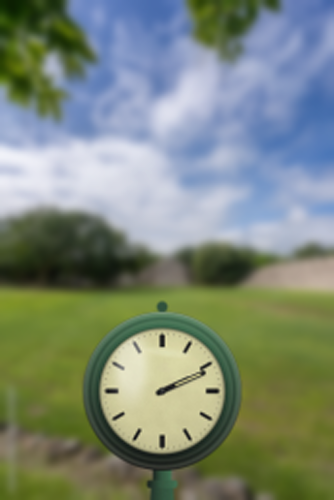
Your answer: **2:11**
